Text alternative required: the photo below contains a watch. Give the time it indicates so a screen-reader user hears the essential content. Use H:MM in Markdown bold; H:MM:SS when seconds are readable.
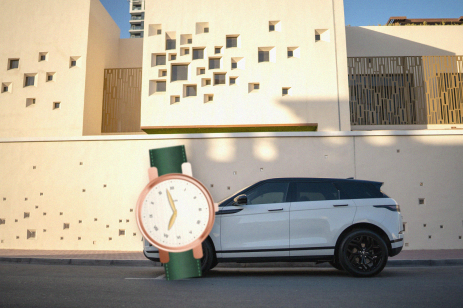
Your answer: **6:58**
